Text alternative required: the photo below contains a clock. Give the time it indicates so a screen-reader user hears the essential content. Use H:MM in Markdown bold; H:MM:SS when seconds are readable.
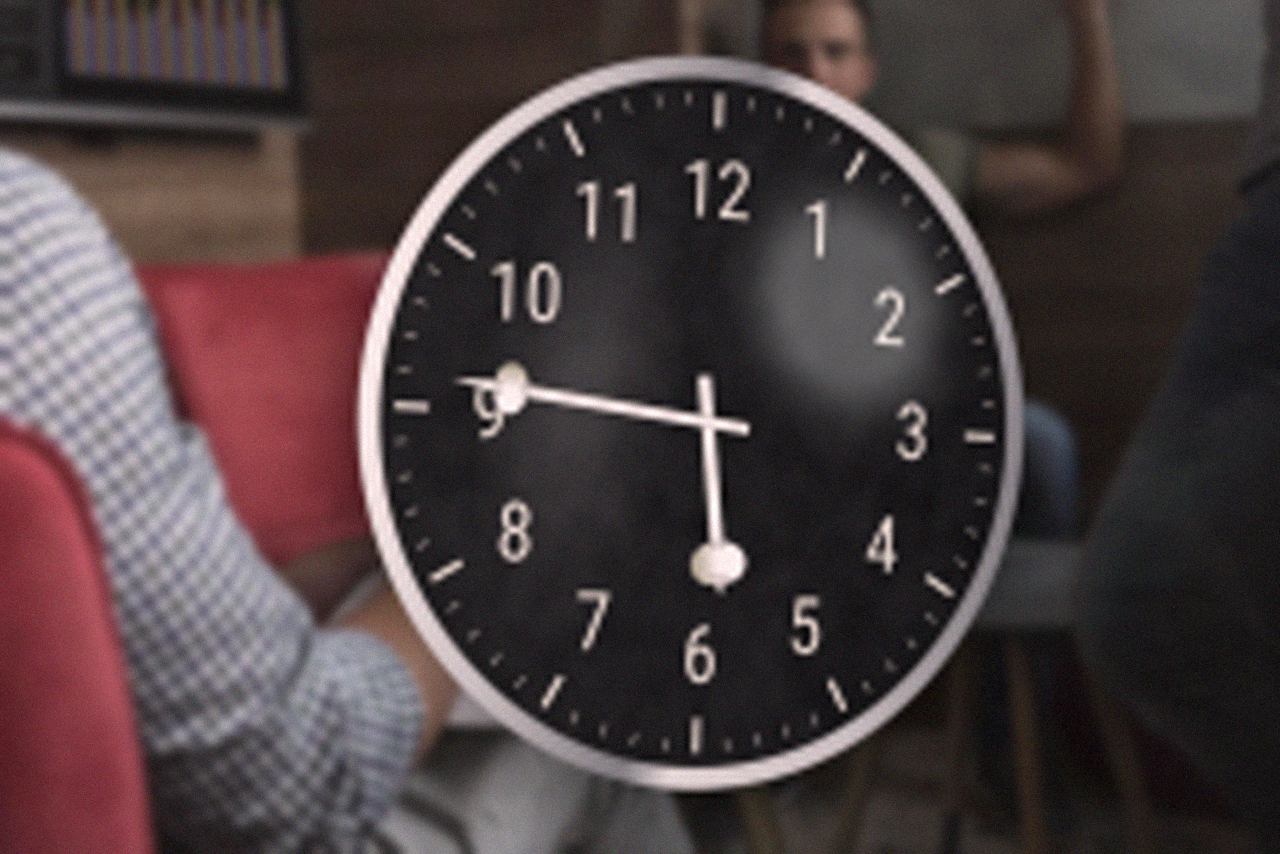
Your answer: **5:46**
